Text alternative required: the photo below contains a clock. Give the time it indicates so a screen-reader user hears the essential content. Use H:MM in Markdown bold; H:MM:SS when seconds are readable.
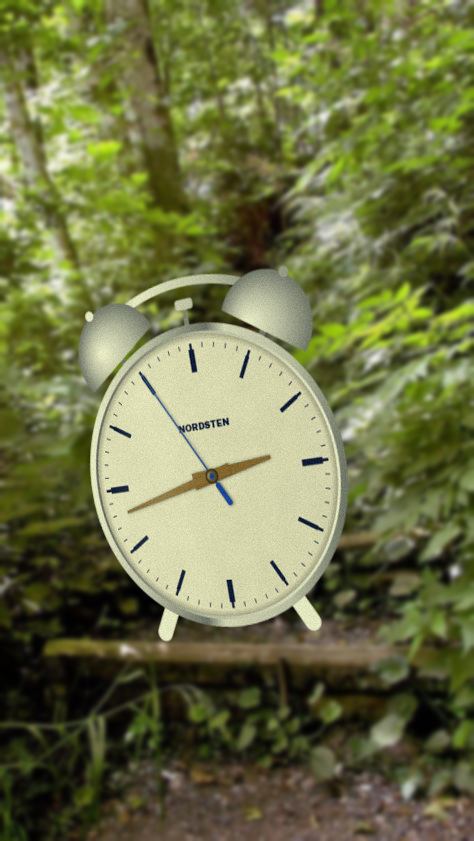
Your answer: **2:42:55**
